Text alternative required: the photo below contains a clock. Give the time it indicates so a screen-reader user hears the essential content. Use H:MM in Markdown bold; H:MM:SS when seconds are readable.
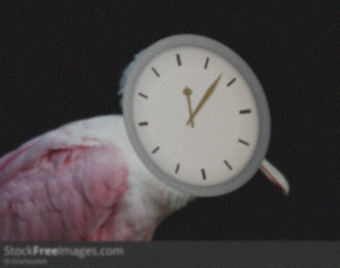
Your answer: **12:08**
